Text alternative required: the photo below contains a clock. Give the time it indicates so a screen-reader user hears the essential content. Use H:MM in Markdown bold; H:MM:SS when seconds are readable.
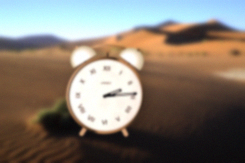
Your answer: **2:14**
